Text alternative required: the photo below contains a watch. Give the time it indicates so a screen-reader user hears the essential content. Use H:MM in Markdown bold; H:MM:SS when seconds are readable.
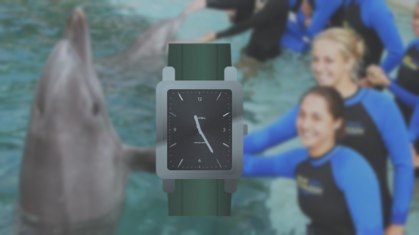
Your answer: **11:25**
